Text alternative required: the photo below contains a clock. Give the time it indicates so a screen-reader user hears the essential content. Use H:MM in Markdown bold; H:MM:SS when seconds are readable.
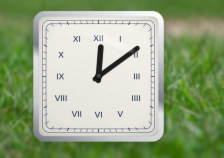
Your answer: **12:09**
